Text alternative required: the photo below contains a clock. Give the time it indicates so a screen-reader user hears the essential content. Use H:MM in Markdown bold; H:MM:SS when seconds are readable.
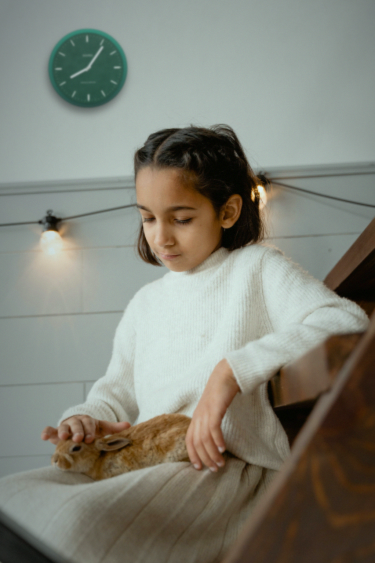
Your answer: **8:06**
